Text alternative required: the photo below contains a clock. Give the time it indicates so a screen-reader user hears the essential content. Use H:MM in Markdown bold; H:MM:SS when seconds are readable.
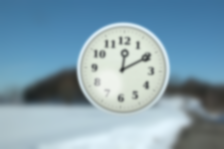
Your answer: **12:10**
